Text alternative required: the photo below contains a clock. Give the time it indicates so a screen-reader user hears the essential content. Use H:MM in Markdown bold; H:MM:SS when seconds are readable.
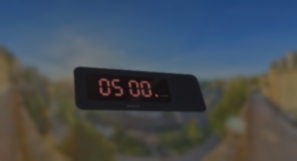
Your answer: **5:00**
